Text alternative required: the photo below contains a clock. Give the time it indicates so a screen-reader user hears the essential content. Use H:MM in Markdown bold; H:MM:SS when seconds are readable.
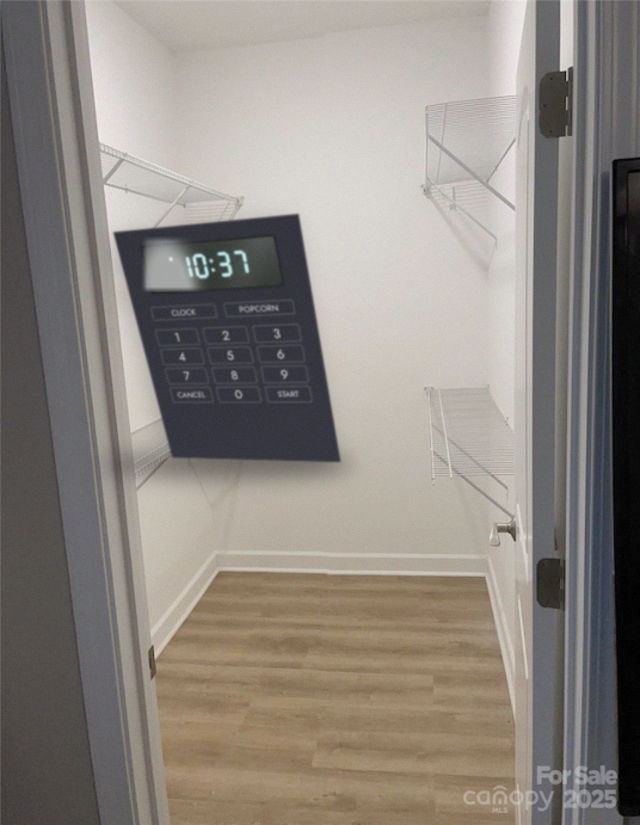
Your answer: **10:37**
